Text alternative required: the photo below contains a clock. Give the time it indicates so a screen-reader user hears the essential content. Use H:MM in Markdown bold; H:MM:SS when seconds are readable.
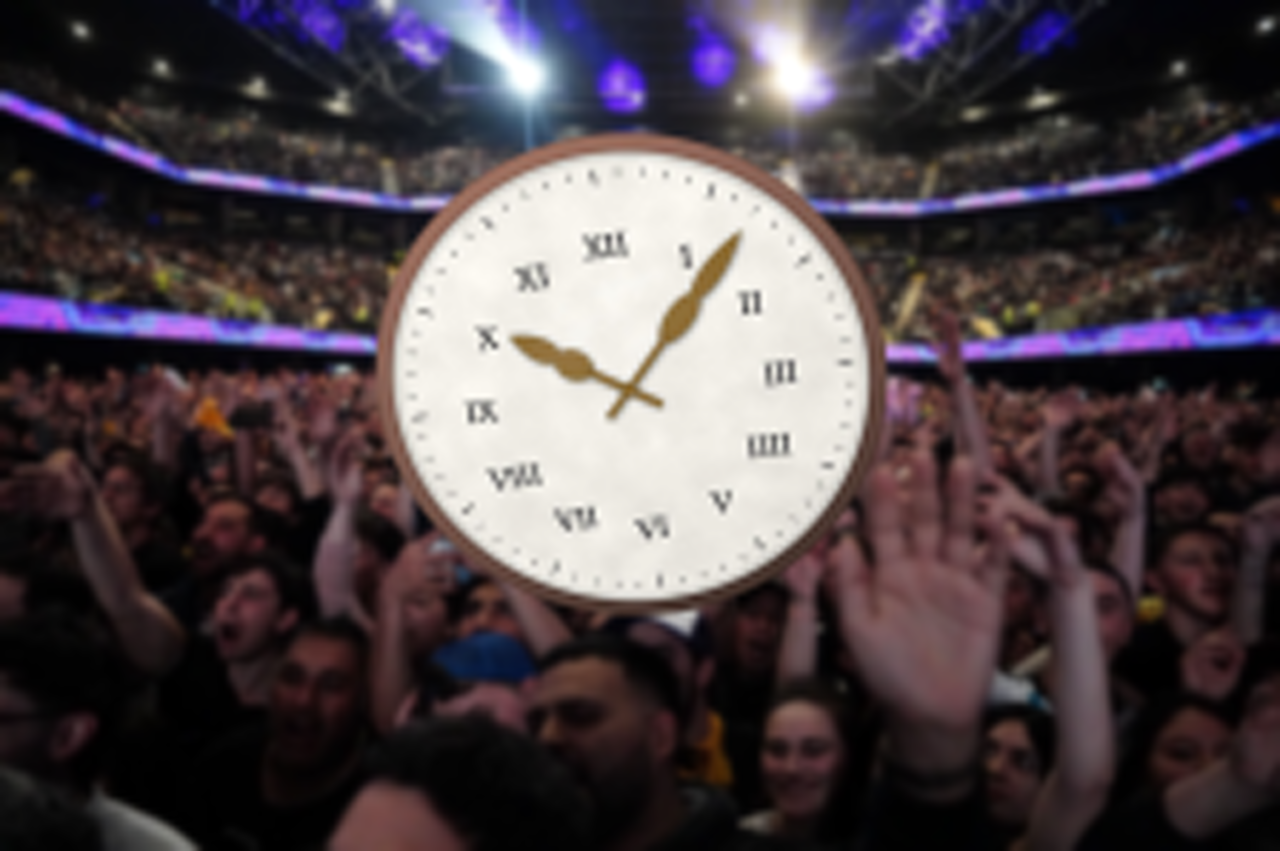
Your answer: **10:07**
